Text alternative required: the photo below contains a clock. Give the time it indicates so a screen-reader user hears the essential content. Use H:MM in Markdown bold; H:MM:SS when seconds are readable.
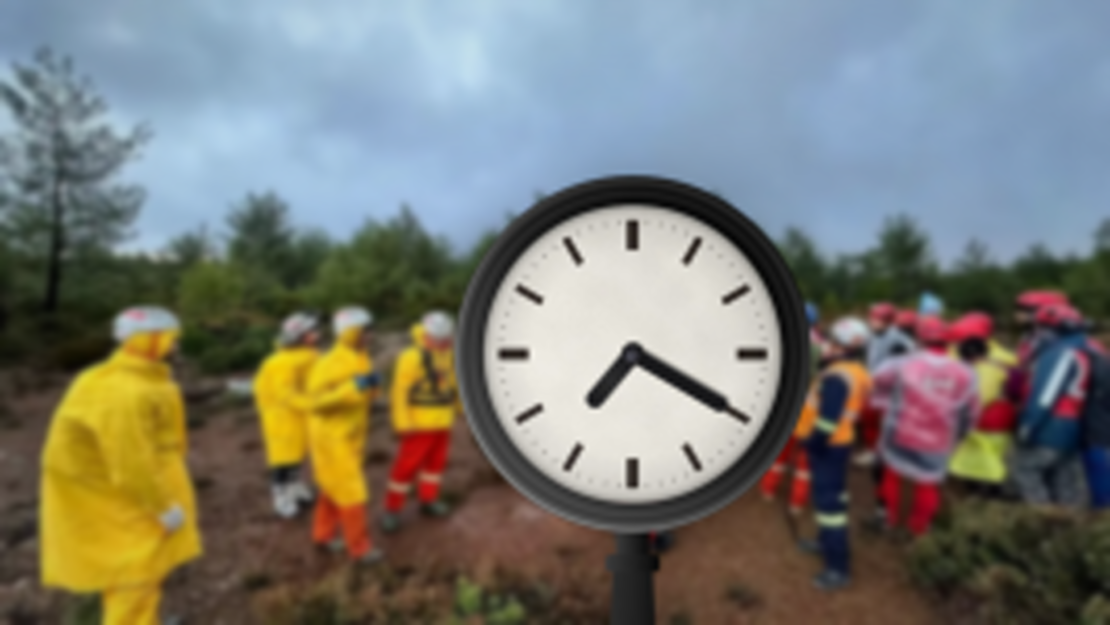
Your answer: **7:20**
